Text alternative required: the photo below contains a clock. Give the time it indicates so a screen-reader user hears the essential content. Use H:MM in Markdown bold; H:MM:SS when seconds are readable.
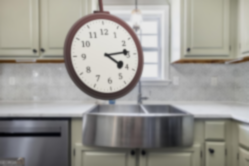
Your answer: **4:14**
